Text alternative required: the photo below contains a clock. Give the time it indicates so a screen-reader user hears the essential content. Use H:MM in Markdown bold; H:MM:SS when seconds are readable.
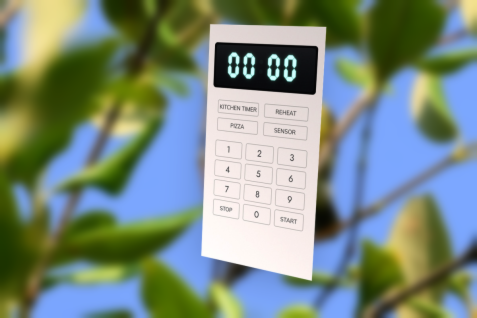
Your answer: **0:00**
